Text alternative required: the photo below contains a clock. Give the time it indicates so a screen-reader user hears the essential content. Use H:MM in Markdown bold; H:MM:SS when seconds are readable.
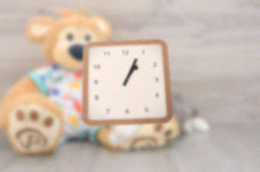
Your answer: **1:04**
